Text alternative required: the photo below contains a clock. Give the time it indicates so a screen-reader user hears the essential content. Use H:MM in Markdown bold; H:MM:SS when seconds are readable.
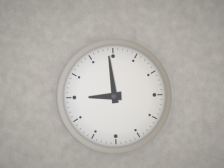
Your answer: **8:59**
